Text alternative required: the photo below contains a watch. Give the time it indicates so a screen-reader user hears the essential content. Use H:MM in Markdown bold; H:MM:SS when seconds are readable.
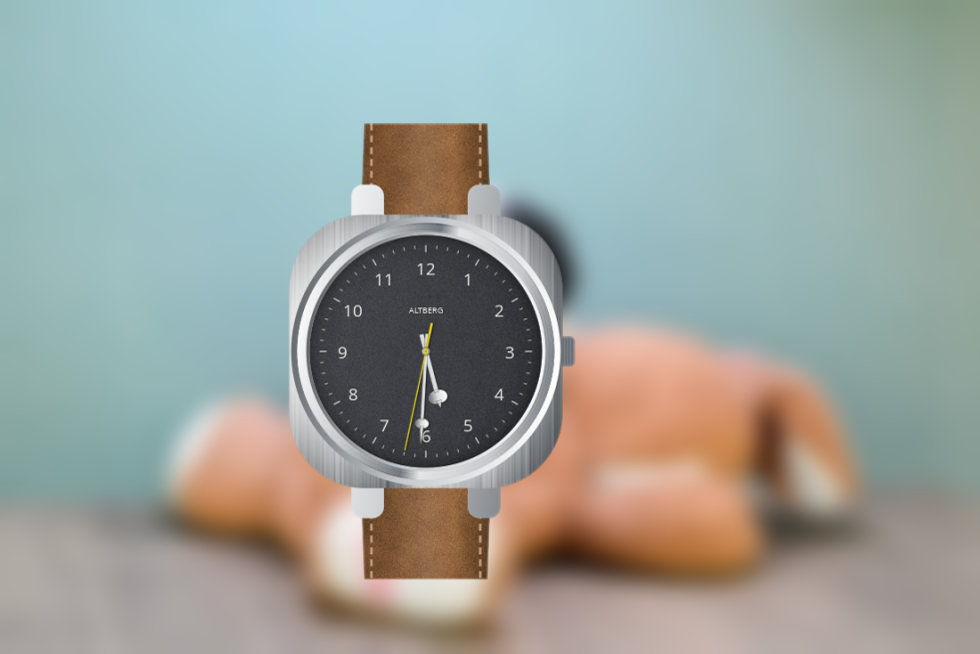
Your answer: **5:30:32**
